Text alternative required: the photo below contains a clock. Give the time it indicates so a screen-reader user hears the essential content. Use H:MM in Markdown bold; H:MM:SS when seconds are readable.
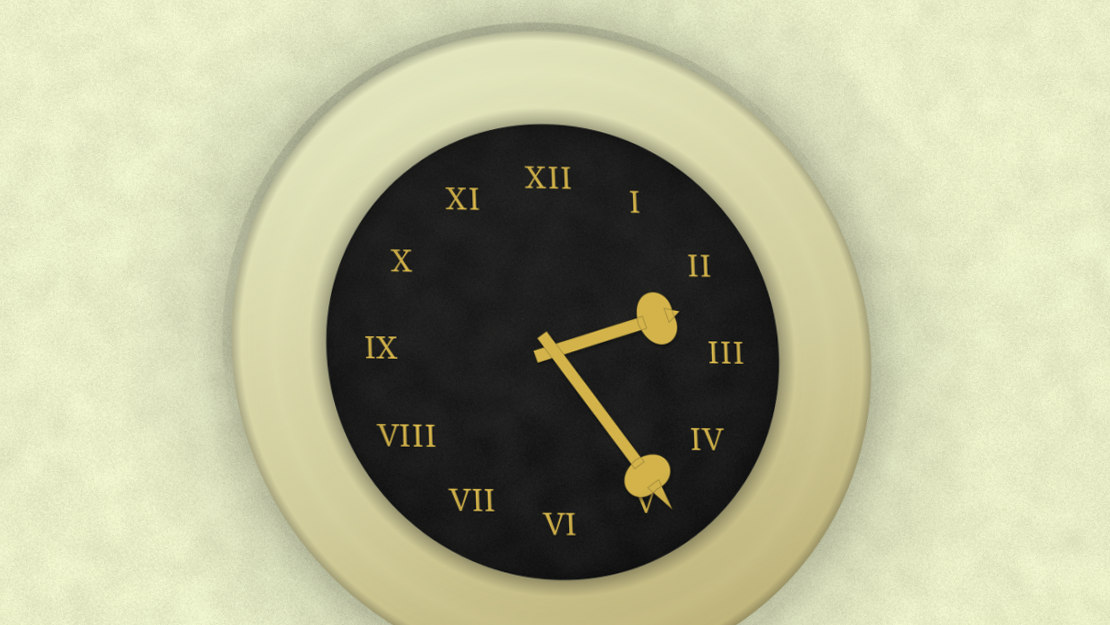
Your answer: **2:24**
